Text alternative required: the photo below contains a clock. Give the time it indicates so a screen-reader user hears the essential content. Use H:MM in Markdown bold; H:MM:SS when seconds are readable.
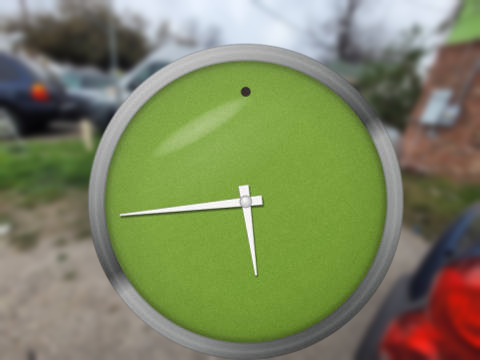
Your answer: **5:44**
